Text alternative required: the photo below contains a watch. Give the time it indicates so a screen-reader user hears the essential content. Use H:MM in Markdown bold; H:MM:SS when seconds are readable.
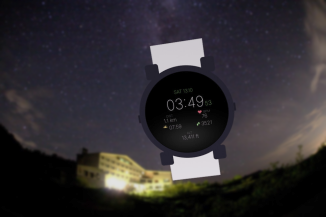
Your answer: **3:49**
